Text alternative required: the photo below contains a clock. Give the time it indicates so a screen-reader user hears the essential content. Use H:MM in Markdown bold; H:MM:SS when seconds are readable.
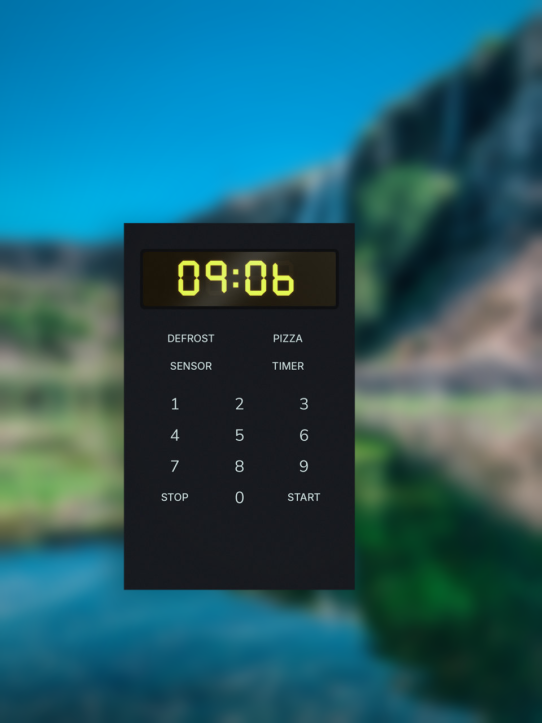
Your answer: **9:06**
